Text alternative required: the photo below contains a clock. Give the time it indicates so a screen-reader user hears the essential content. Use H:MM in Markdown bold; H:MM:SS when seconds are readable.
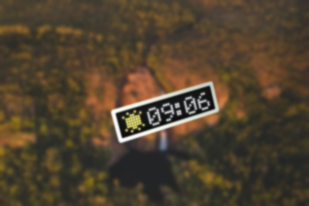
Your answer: **9:06**
